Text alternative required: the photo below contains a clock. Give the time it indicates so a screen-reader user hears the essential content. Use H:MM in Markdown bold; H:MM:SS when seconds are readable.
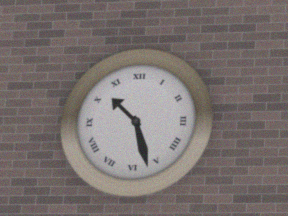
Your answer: **10:27**
